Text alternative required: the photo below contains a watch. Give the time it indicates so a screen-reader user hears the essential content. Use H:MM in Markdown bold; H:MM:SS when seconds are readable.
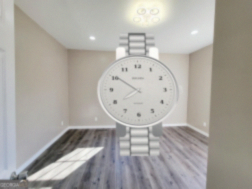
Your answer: **7:51**
